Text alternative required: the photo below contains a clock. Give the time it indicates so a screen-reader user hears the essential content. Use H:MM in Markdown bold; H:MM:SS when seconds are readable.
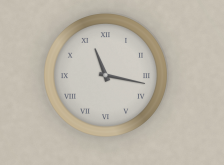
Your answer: **11:17**
